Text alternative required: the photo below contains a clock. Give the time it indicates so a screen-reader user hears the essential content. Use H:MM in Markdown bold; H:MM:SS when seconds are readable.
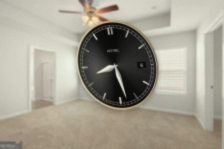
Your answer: **8:28**
